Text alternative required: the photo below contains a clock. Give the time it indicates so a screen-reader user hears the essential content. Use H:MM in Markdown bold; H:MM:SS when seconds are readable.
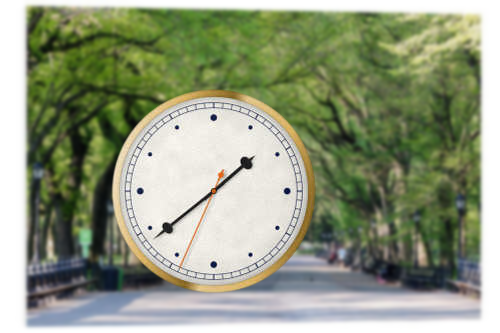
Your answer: **1:38:34**
